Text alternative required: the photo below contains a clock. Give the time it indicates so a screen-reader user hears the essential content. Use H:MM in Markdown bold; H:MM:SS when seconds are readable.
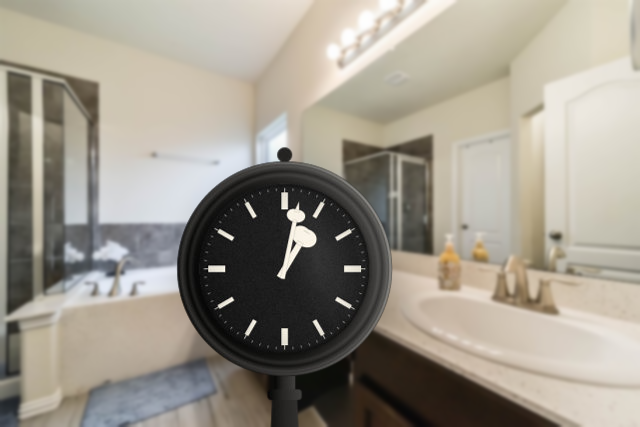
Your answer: **1:02**
